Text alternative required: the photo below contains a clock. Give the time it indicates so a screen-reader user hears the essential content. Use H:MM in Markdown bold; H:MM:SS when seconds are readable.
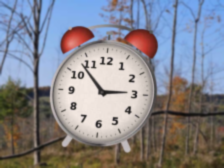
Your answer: **2:53**
